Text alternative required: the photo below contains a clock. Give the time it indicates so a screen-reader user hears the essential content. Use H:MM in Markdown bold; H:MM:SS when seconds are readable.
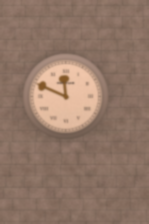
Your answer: **11:49**
